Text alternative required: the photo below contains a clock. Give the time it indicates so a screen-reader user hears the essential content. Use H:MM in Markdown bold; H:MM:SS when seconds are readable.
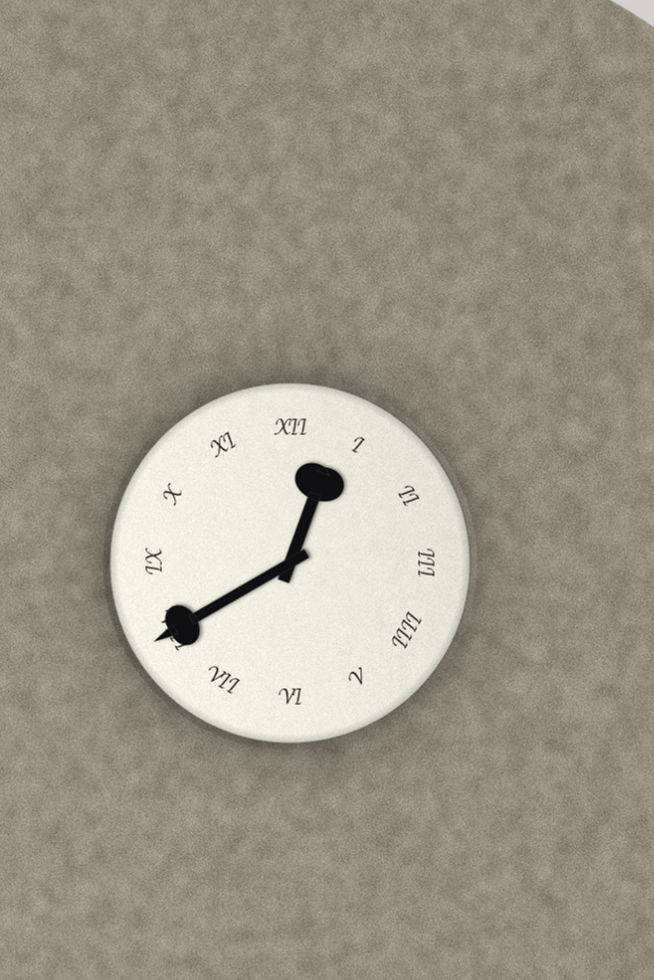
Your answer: **12:40**
